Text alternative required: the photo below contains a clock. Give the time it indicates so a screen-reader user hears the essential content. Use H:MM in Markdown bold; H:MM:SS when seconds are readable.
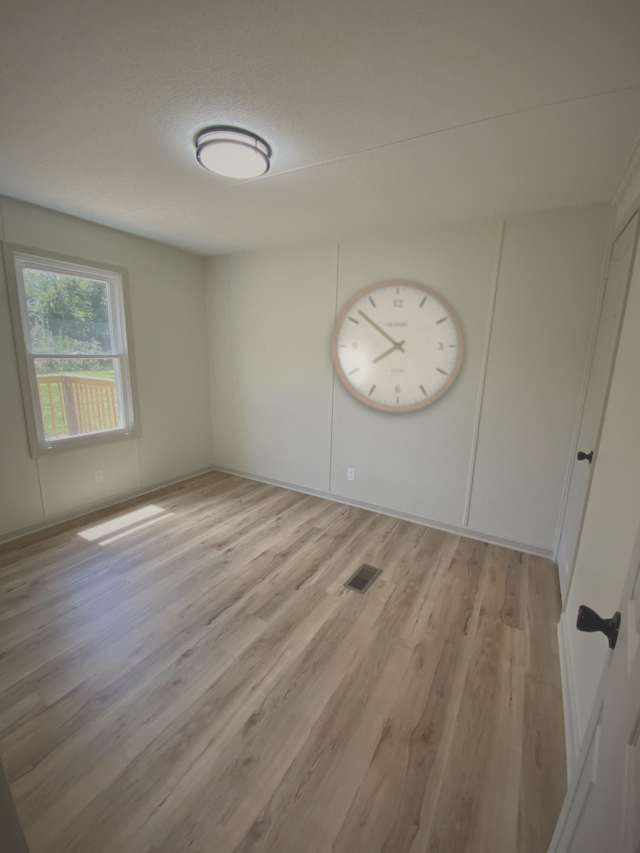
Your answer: **7:52**
